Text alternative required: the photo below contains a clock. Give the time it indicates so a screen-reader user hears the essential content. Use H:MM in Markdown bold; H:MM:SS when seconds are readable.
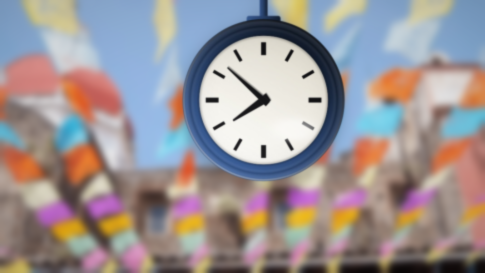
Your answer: **7:52**
